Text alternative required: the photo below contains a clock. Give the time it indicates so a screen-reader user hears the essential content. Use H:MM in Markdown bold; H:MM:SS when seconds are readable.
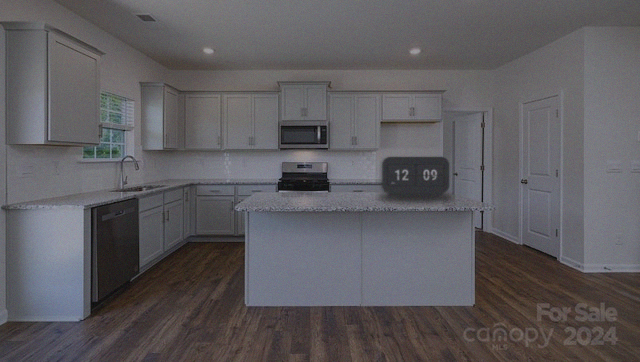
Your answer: **12:09**
